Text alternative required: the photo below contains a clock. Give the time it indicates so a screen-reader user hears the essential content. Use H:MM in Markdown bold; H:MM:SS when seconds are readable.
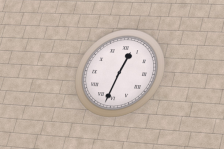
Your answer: **12:32**
